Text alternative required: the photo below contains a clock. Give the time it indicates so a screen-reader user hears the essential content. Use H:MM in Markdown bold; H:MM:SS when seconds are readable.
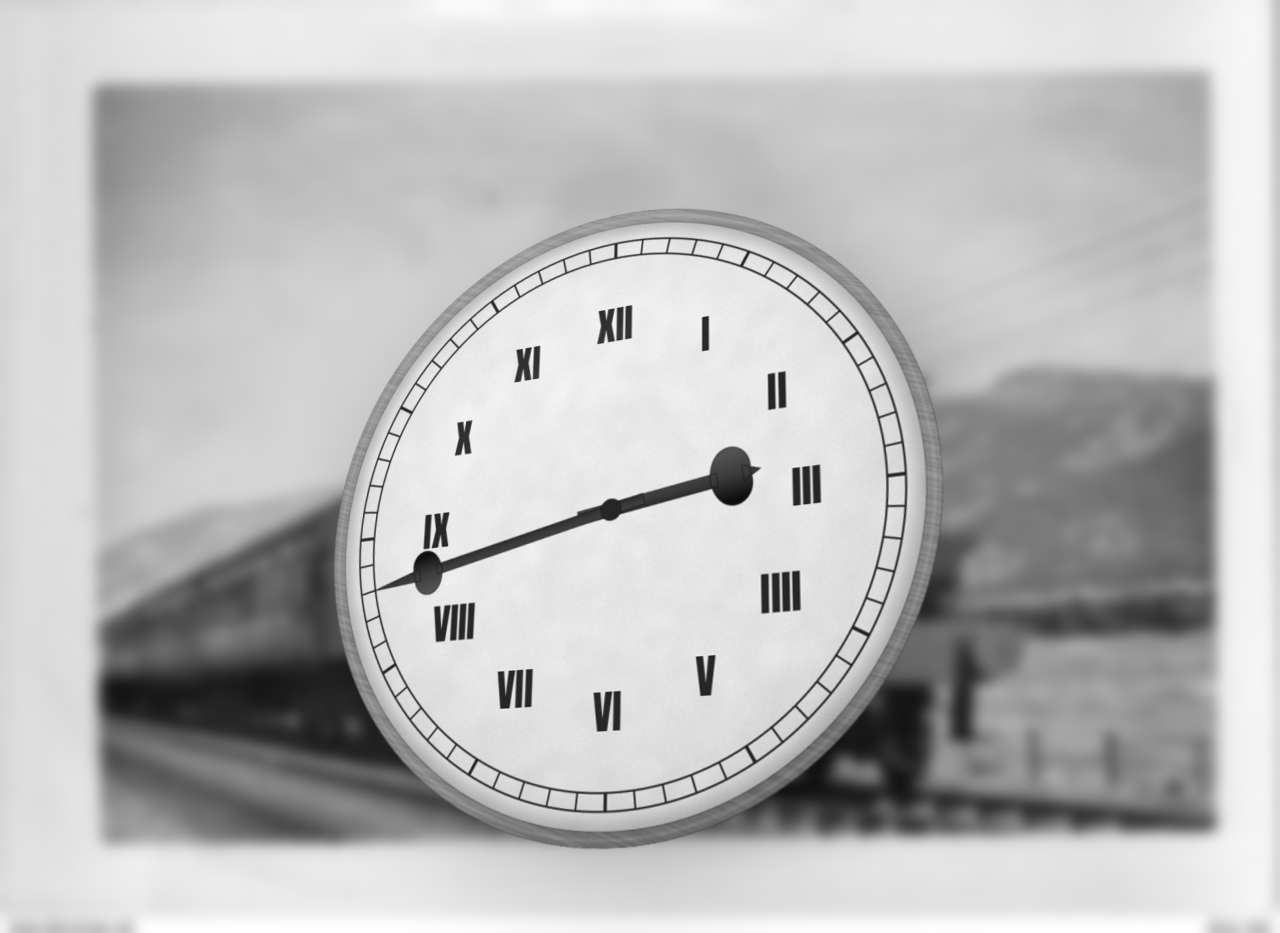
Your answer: **2:43**
